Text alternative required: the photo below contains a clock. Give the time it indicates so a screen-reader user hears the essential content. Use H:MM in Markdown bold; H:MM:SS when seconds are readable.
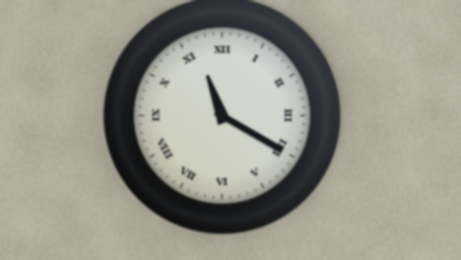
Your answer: **11:20**
